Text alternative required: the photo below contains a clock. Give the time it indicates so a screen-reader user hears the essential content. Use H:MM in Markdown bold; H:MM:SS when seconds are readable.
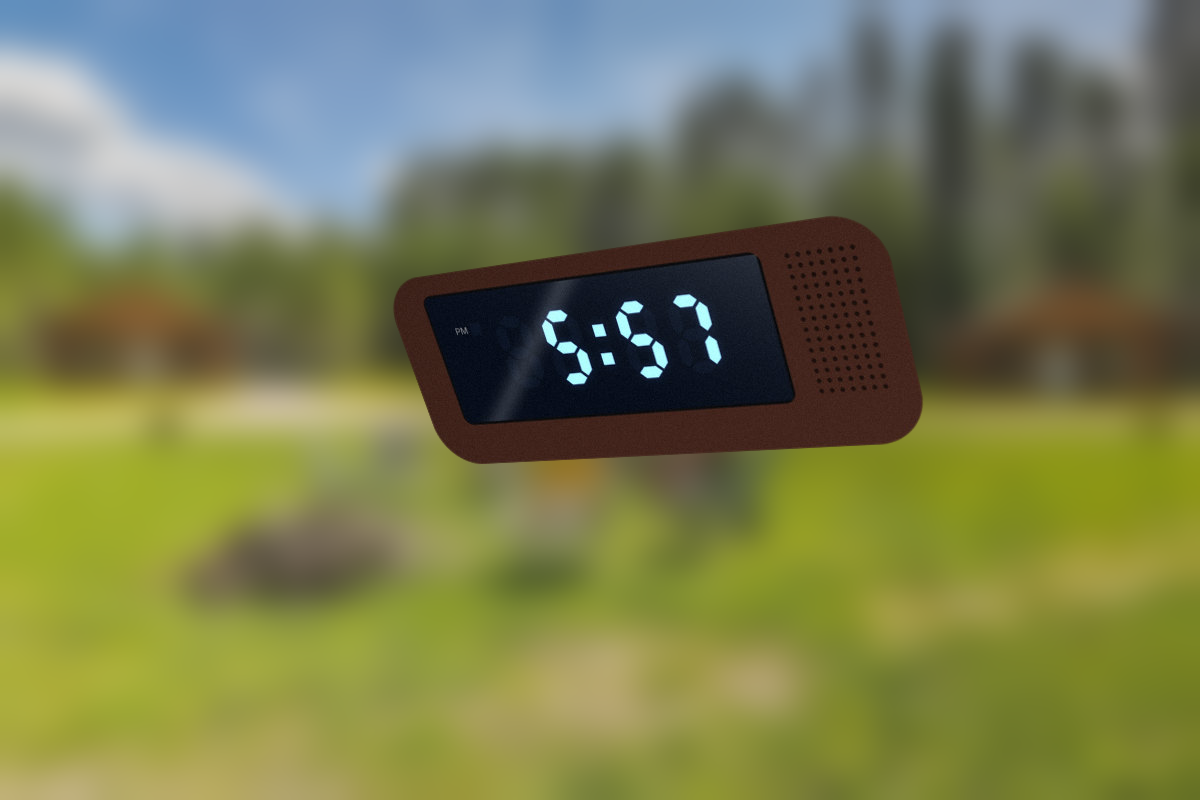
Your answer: **5:57**
